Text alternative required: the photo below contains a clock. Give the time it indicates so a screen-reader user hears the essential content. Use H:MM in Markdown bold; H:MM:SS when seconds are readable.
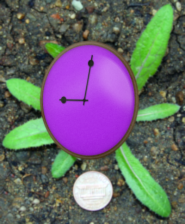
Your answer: **9:02**
